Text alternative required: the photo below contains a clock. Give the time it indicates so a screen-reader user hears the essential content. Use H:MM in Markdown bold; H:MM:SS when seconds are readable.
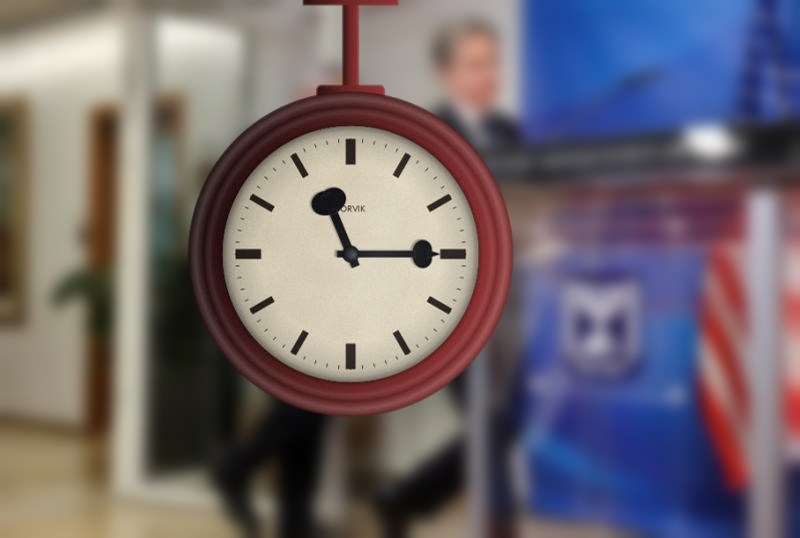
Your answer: **11:15**
